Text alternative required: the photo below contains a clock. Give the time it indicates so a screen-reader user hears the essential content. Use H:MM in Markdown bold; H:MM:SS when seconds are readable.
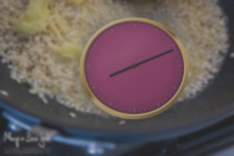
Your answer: **8:11**
